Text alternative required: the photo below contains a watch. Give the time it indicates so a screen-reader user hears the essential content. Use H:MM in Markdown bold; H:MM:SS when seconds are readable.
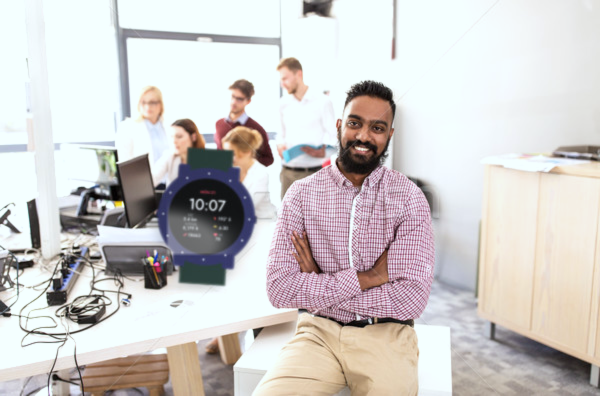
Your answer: **10:07**
